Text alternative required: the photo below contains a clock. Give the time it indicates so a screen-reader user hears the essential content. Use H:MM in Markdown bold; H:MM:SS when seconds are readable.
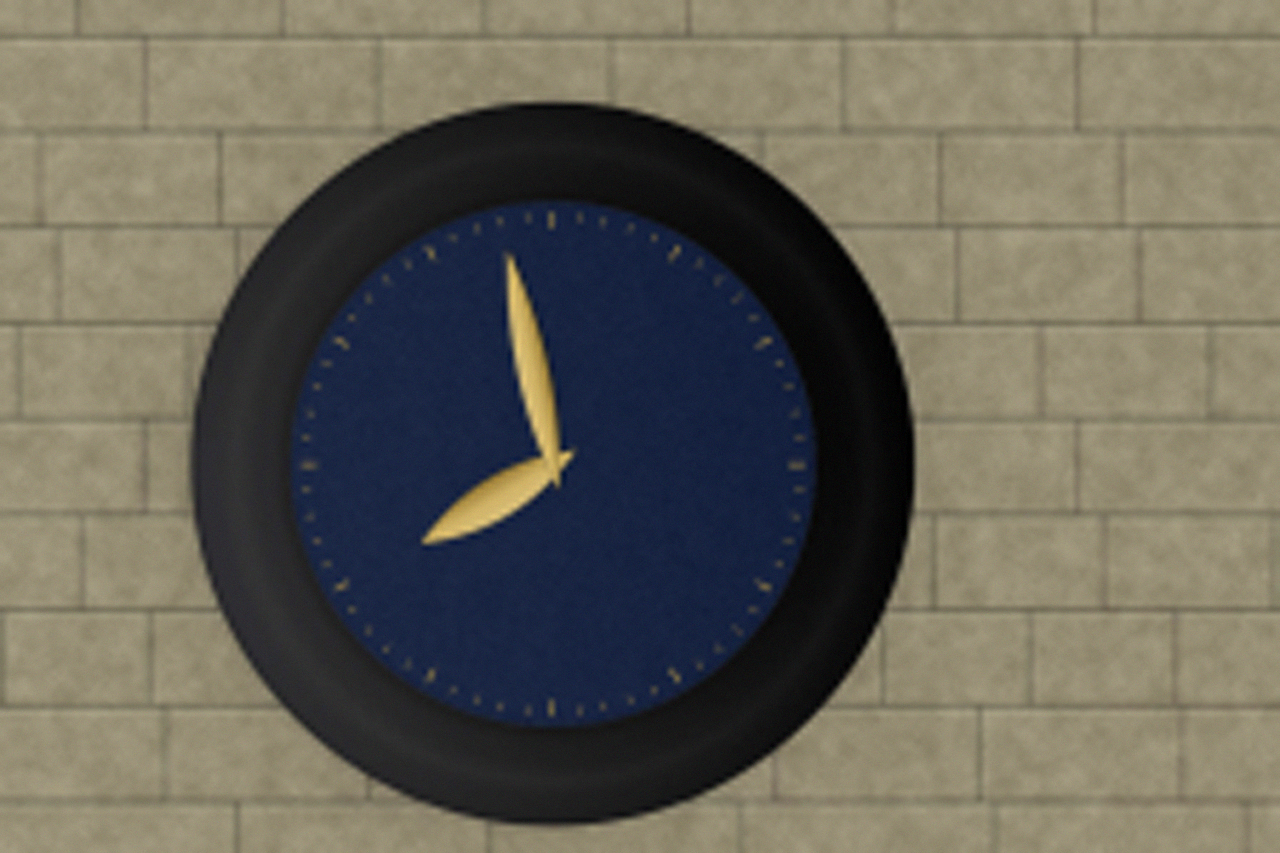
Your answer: **7:58**
